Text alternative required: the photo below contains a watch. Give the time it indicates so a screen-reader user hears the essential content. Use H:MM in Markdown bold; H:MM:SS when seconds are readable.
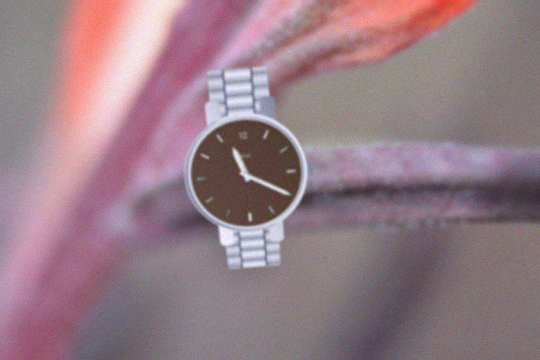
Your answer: **11:20**
